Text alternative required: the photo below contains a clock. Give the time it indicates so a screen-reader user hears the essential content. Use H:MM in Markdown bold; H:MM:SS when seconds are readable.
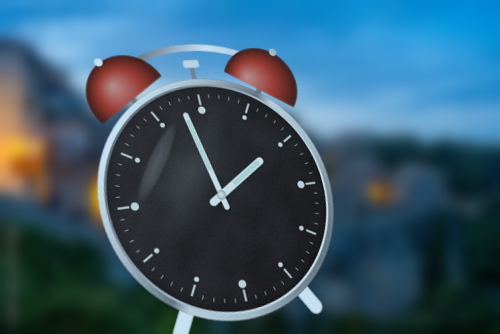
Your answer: **1:58**
